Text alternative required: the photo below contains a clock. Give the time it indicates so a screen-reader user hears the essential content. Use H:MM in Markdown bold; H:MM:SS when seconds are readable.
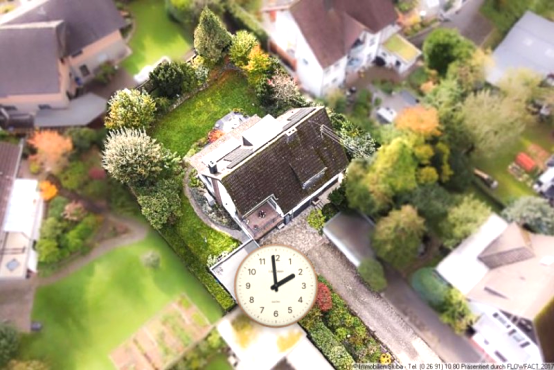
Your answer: **1:59**
